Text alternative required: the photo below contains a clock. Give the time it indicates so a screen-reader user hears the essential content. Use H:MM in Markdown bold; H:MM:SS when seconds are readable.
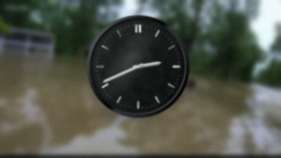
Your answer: **2:41**
